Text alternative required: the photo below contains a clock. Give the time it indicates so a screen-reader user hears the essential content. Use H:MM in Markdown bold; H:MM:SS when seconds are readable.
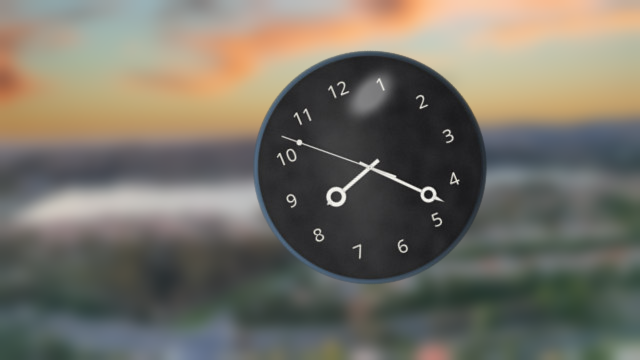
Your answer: **8:22:52**
